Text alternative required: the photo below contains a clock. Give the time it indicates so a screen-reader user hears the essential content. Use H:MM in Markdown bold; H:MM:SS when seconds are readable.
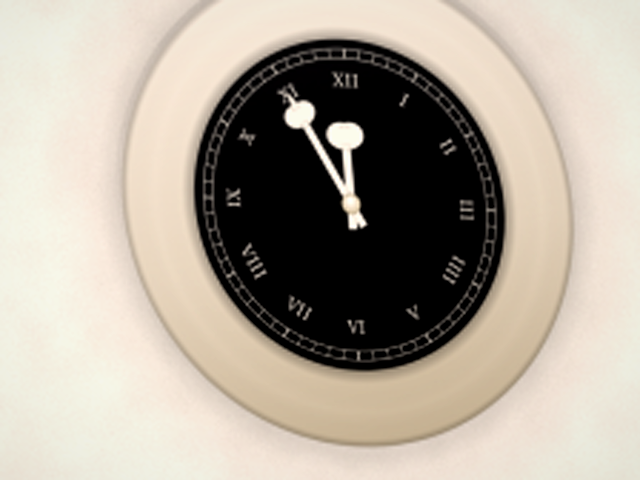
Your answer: **11:55**
